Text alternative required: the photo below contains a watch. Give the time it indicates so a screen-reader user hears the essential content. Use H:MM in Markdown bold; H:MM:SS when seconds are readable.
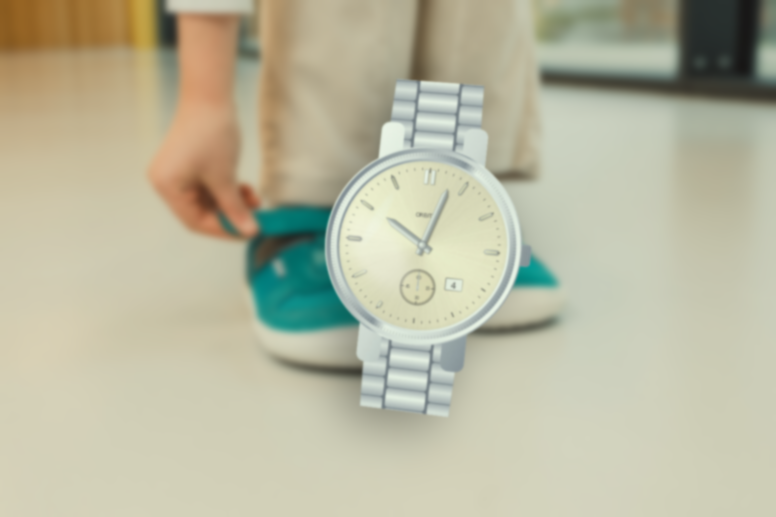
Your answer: **10:03**
